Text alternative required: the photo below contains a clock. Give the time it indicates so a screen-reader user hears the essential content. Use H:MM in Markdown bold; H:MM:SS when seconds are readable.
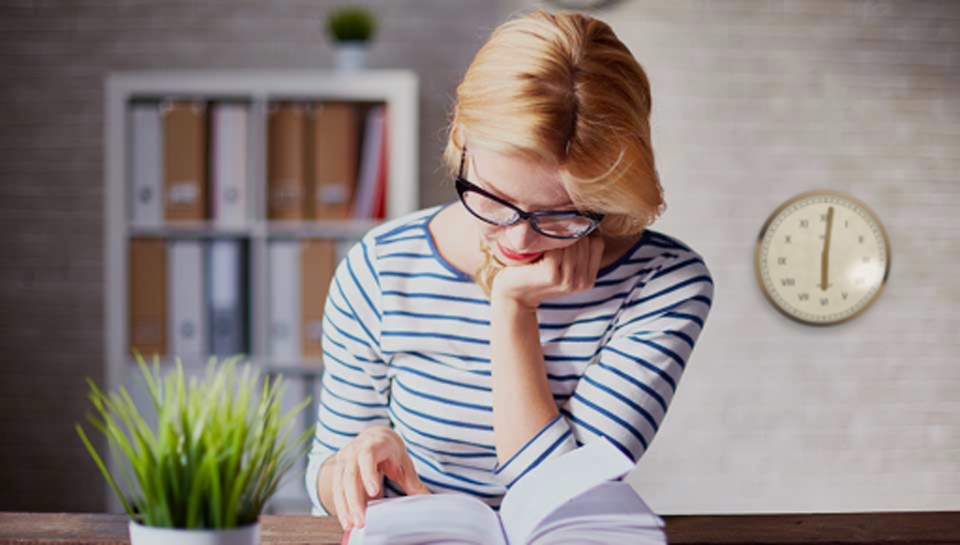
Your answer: **6:01**
